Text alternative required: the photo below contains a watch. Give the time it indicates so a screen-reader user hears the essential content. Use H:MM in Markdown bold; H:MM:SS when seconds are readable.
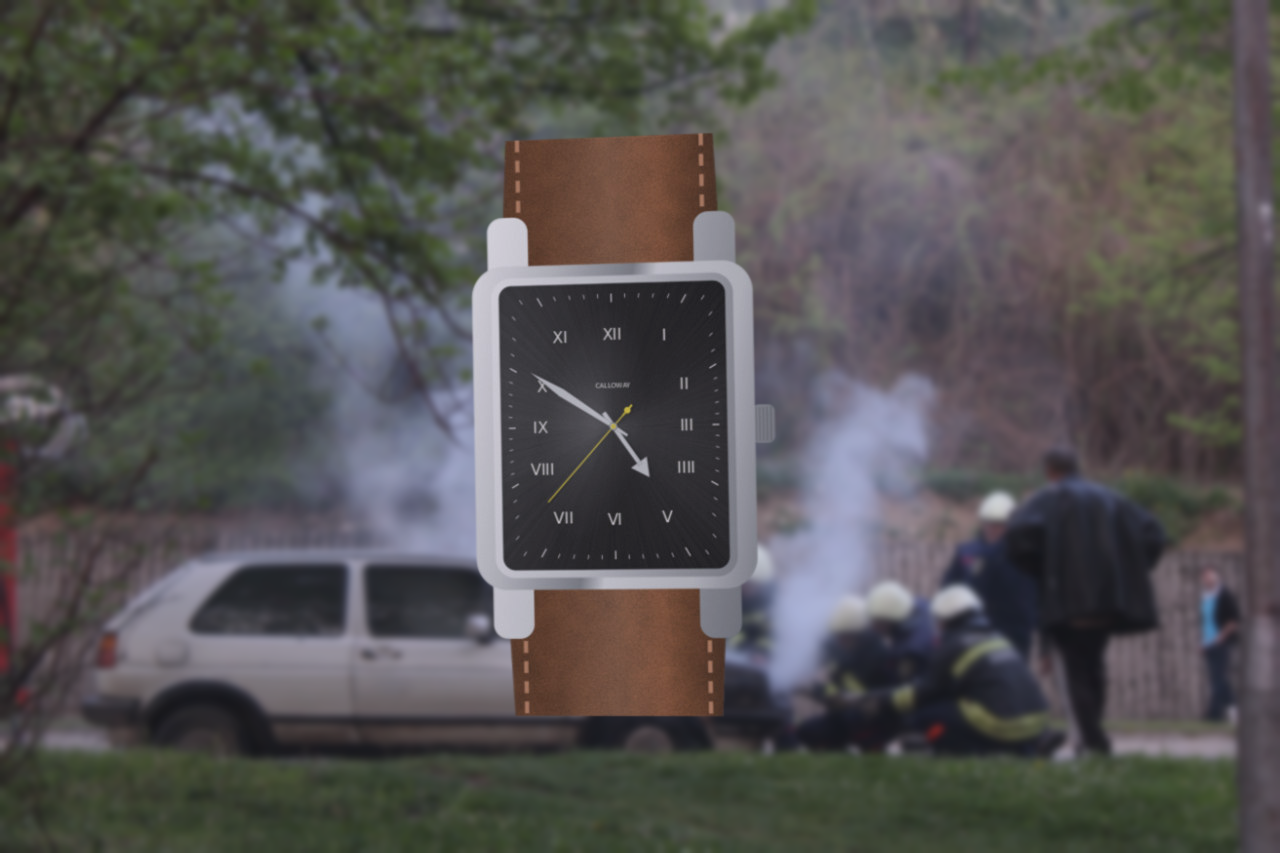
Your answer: **4:50:37**
